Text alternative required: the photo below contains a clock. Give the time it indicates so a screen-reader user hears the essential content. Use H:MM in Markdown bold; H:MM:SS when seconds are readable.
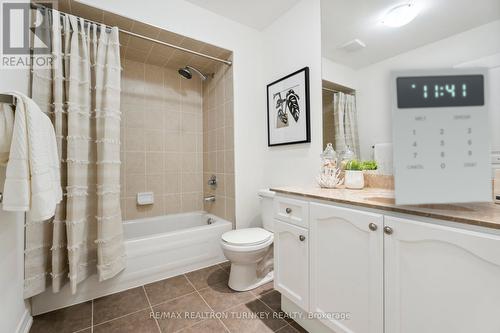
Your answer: **11:41**
